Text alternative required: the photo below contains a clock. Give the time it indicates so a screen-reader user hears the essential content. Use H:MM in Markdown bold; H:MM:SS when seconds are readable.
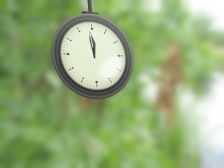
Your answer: **11:59**
